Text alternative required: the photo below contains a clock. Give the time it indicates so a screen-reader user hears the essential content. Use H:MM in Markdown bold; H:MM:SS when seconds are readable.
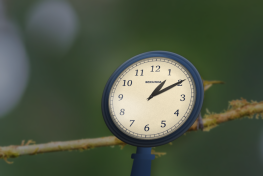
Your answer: **1:10**
